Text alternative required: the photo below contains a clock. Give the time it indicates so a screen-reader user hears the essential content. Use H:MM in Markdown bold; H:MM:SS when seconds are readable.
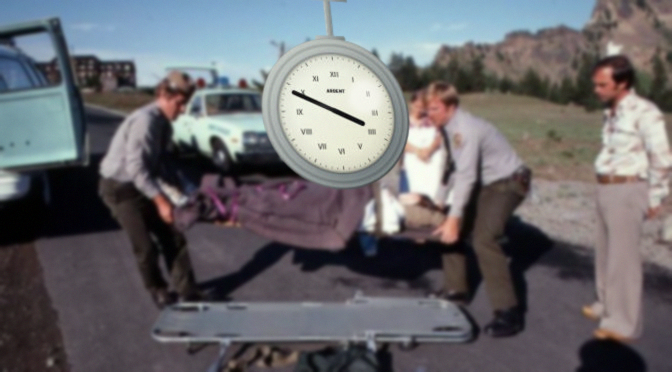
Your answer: **3:49**
